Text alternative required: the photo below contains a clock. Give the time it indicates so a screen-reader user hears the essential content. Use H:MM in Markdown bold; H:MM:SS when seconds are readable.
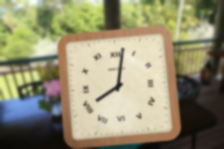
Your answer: **8:02**
